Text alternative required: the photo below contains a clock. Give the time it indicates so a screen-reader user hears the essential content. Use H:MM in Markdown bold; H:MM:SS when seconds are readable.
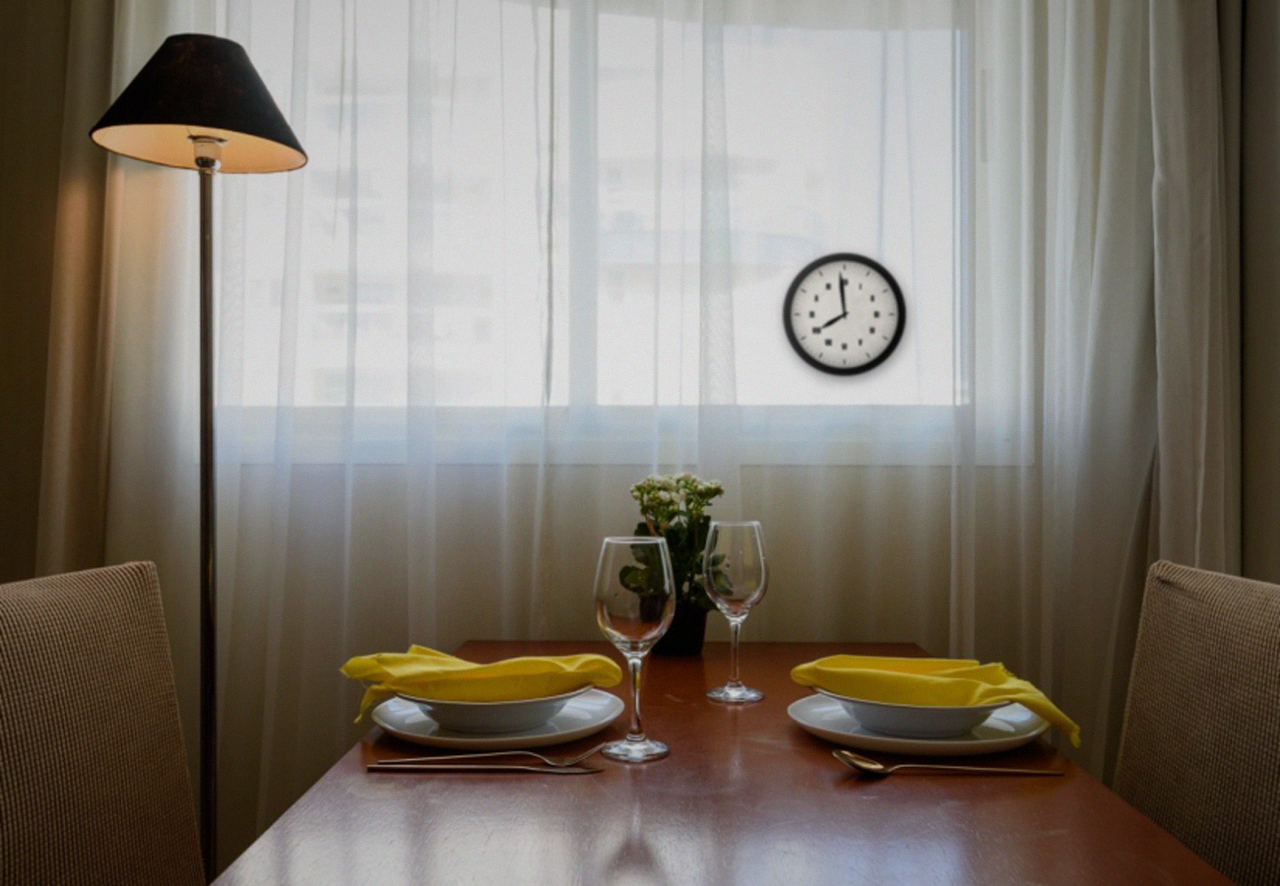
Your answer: **7:59**
